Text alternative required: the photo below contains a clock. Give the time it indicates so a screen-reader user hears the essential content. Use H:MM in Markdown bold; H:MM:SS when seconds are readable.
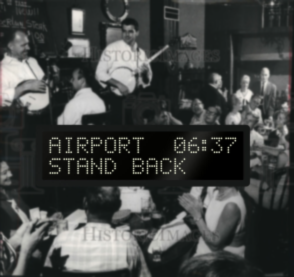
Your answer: **6:37**
